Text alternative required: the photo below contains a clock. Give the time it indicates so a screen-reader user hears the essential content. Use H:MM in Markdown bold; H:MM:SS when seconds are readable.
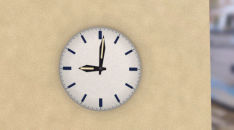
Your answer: **9:01**
